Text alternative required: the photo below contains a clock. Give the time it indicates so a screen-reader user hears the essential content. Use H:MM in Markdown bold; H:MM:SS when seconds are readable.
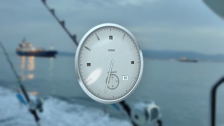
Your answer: **6:33**
